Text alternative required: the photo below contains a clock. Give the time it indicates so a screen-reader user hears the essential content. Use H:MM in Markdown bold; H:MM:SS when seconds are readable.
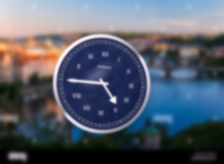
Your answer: **4:45**
